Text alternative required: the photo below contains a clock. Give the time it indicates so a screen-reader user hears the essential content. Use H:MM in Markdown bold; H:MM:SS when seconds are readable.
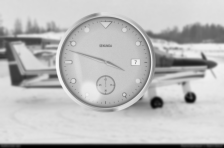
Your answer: **3:48**
